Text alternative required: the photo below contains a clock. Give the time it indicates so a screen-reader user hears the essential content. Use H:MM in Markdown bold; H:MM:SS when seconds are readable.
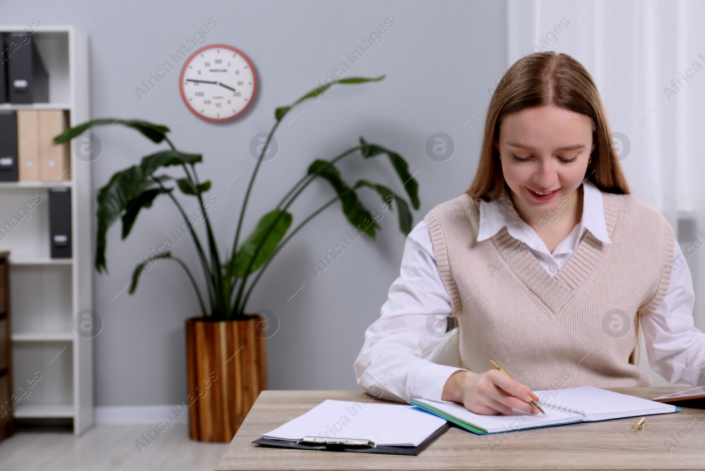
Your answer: **3:46**
